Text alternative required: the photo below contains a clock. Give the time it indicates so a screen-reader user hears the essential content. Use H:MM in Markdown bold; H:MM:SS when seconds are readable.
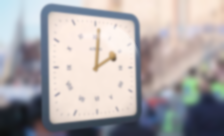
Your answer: **2:01**
